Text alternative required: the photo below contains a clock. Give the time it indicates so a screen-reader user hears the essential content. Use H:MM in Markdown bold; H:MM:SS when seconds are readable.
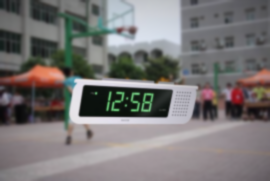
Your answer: **12:58**
